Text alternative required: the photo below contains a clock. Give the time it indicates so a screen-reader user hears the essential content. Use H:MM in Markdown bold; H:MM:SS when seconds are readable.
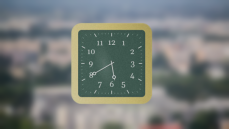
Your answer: **5:40**
